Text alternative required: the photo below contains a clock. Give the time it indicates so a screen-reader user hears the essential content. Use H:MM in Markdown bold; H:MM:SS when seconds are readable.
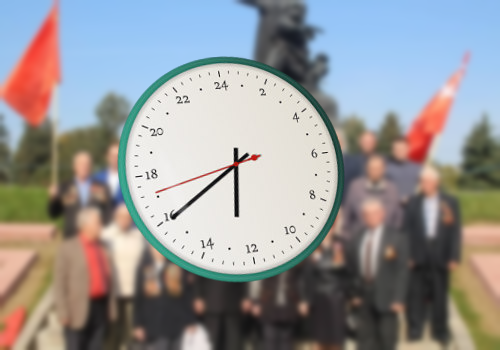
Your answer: **12:39:43**
